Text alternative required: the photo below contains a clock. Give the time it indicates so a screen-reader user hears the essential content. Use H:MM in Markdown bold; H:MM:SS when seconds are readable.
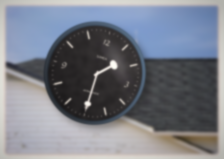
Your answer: **1:30**
